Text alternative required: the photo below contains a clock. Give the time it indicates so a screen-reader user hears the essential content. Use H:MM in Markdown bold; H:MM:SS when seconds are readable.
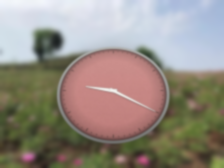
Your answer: **9:20**
